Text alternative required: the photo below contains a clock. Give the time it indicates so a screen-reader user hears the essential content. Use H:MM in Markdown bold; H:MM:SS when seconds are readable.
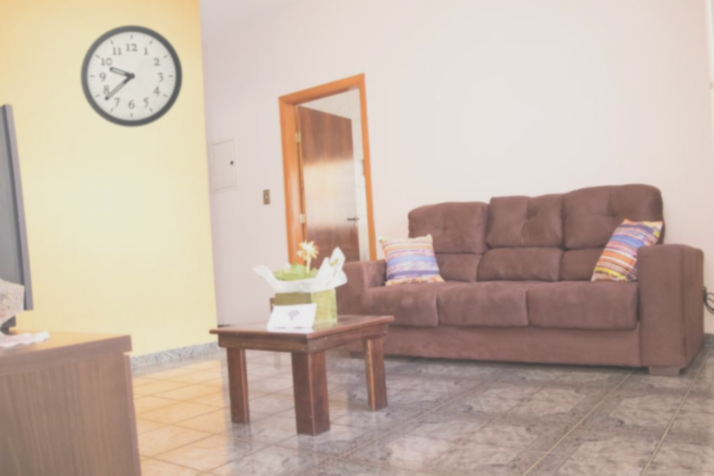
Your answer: **9:38**
